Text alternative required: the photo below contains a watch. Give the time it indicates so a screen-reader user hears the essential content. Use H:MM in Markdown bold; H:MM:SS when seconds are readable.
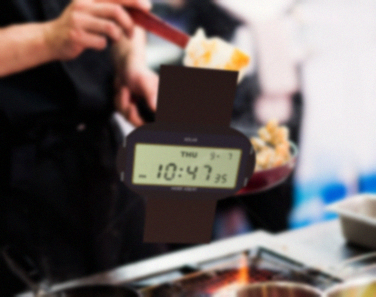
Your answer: **10:47**
